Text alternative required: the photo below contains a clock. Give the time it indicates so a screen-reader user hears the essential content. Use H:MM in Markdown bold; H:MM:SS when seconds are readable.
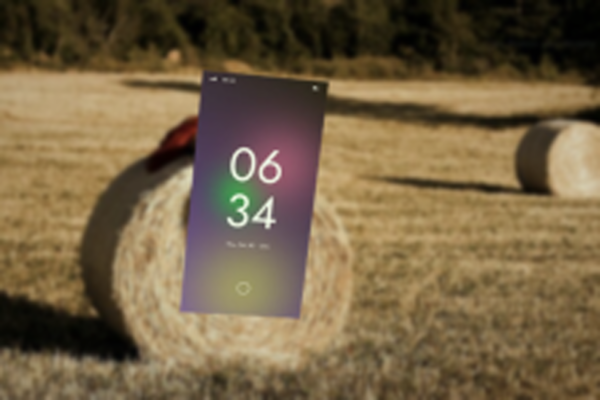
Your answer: **6:34**
